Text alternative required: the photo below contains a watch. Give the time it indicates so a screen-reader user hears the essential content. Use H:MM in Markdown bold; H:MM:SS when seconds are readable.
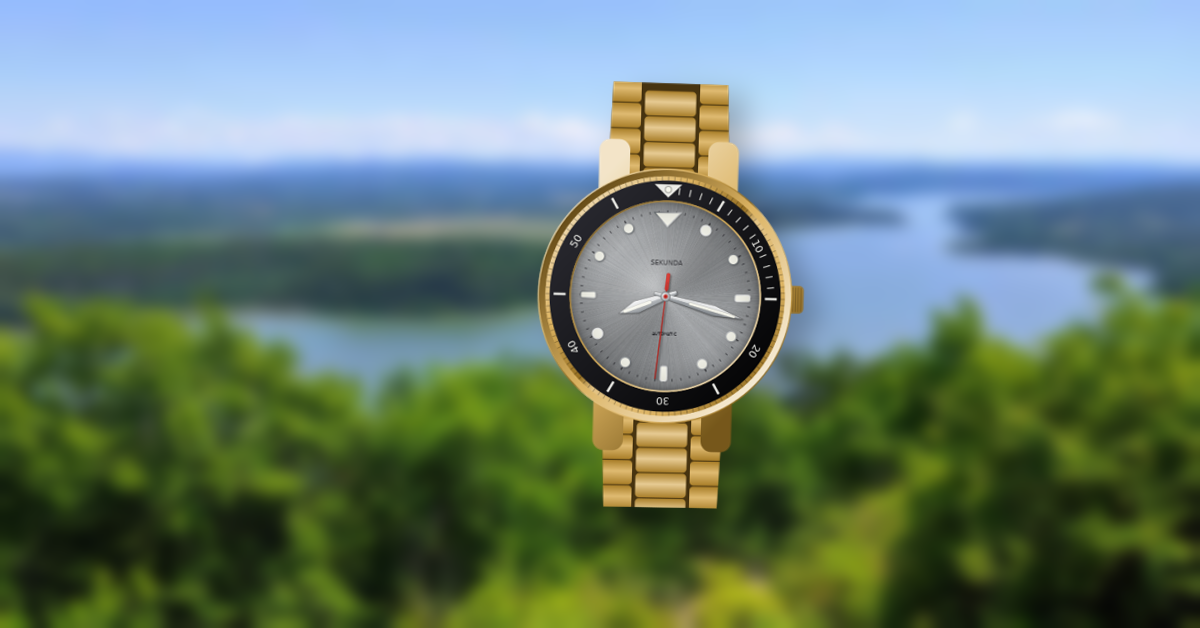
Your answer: **8:17:31**
